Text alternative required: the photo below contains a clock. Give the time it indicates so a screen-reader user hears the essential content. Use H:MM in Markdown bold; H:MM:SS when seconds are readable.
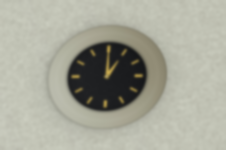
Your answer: **1:00**
